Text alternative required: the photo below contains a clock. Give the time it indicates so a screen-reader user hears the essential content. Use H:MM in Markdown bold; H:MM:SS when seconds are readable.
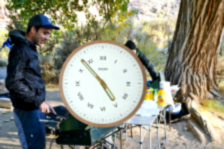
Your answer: **4:53**
